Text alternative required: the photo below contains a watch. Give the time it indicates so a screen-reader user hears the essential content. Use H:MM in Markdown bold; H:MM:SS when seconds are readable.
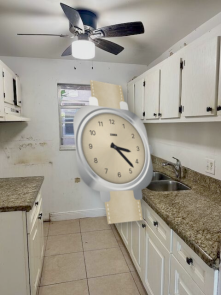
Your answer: **3:23**
